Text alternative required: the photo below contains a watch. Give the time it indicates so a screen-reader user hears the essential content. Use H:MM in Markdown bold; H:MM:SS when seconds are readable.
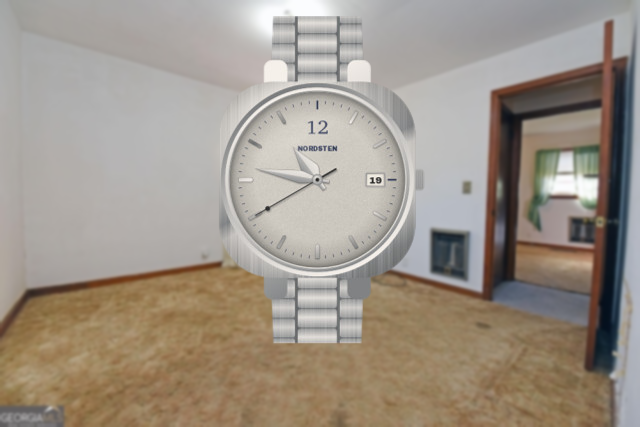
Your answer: **10:46:40**
